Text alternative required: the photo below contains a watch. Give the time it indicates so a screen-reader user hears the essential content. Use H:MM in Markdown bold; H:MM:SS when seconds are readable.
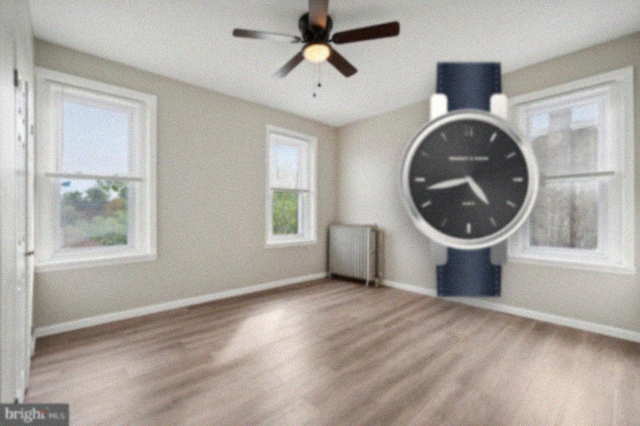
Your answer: **4:43**
